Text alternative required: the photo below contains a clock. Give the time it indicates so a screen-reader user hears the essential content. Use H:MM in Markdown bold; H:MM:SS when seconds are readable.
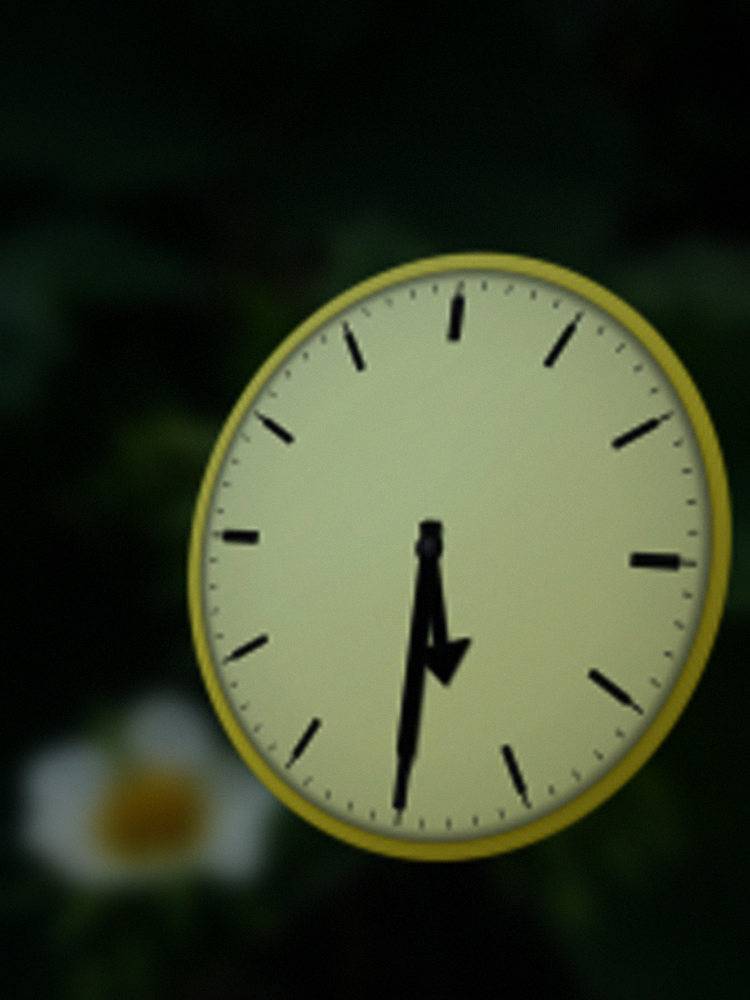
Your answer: **5:30**
